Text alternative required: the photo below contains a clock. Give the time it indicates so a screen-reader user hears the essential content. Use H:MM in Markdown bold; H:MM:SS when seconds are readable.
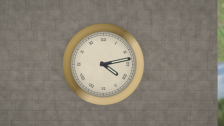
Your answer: **4:13**
